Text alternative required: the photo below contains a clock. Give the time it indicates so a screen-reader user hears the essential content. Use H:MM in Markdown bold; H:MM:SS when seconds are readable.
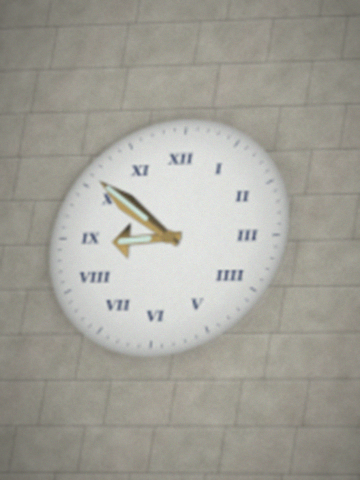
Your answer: **8:51**
